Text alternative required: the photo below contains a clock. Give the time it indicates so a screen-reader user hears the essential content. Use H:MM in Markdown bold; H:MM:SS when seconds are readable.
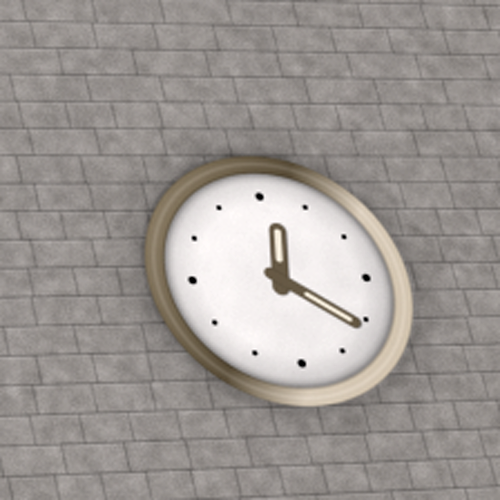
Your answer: **12:21**
